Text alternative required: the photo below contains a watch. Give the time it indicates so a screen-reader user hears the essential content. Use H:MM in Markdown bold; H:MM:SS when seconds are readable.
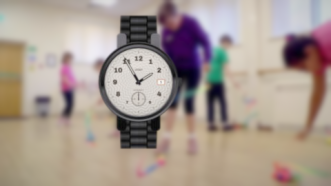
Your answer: **1:55**
